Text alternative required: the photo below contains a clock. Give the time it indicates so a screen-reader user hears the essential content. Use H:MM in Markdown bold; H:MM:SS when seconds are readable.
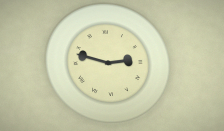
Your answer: **2:48**
